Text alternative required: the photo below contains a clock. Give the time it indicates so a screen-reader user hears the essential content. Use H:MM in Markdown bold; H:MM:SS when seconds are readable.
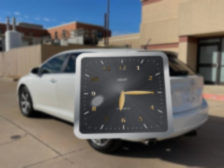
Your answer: **6:15**
